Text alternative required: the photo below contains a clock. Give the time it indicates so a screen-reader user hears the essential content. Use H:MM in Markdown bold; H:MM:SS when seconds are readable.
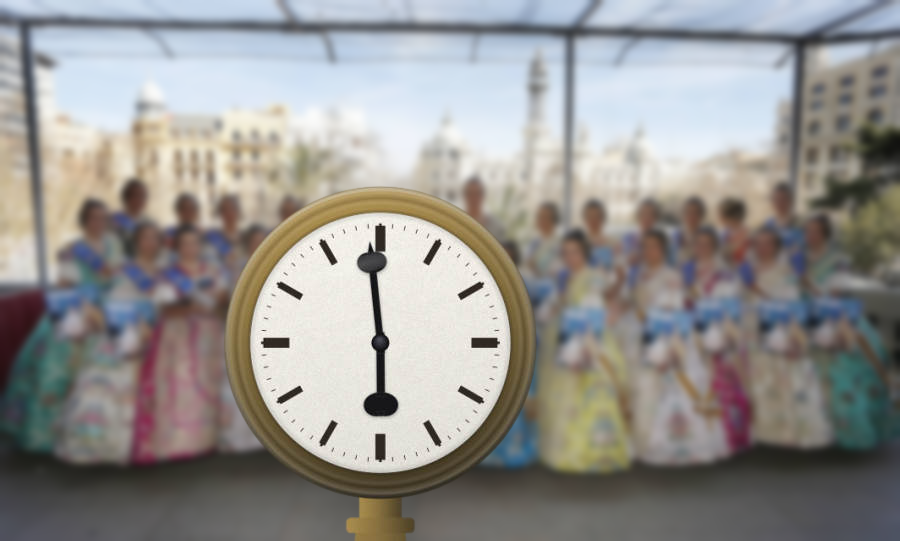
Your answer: **5:59**
